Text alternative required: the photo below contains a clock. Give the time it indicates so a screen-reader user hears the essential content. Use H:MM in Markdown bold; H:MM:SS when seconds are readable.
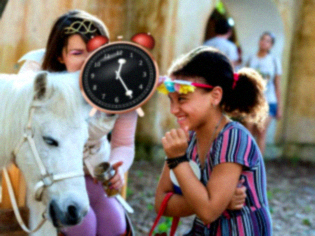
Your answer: **12:25**
